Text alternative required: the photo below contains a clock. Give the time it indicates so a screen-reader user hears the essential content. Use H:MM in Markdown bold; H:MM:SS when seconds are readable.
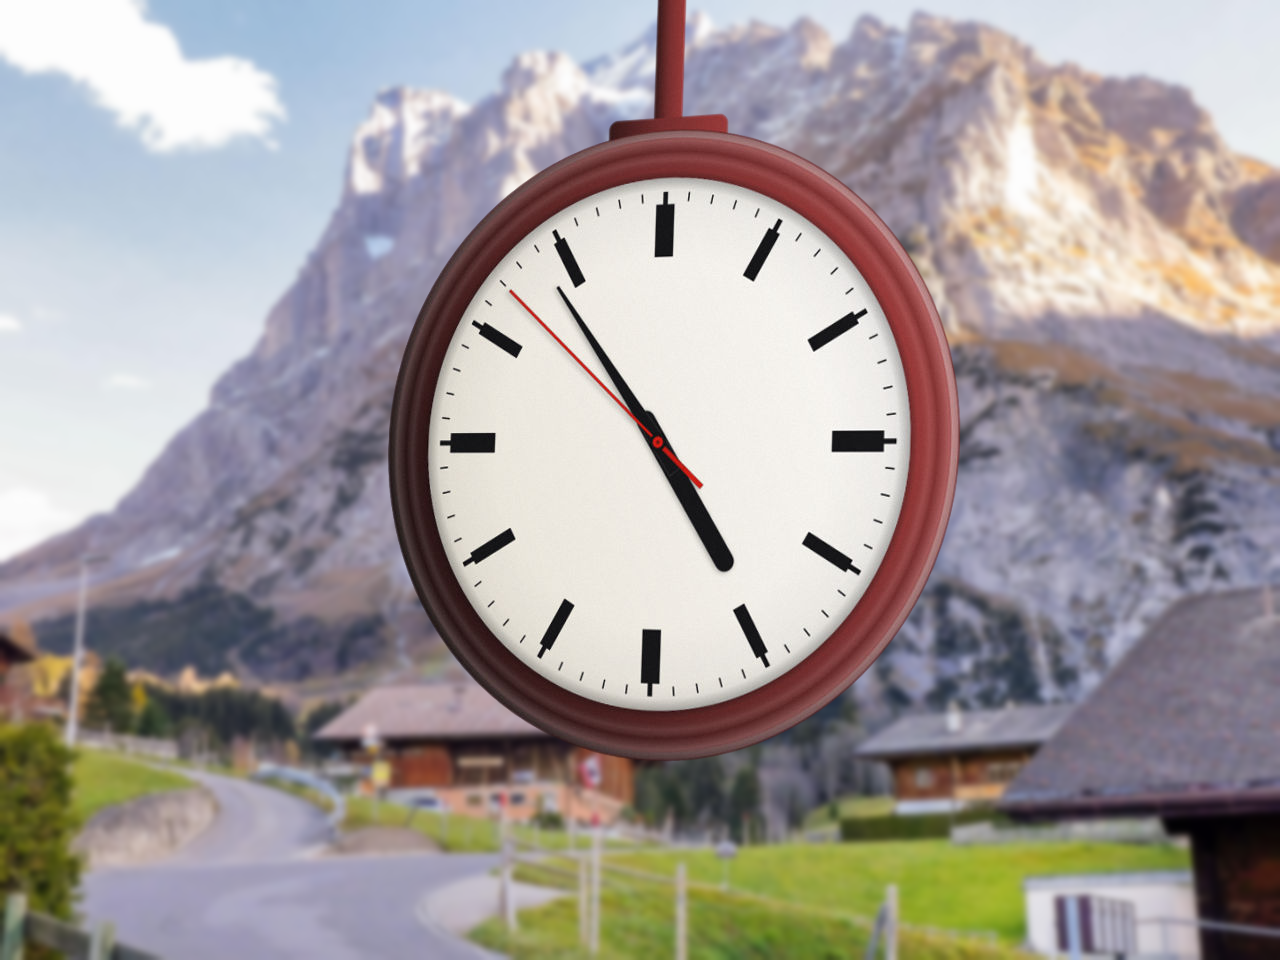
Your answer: **4:53:52**
